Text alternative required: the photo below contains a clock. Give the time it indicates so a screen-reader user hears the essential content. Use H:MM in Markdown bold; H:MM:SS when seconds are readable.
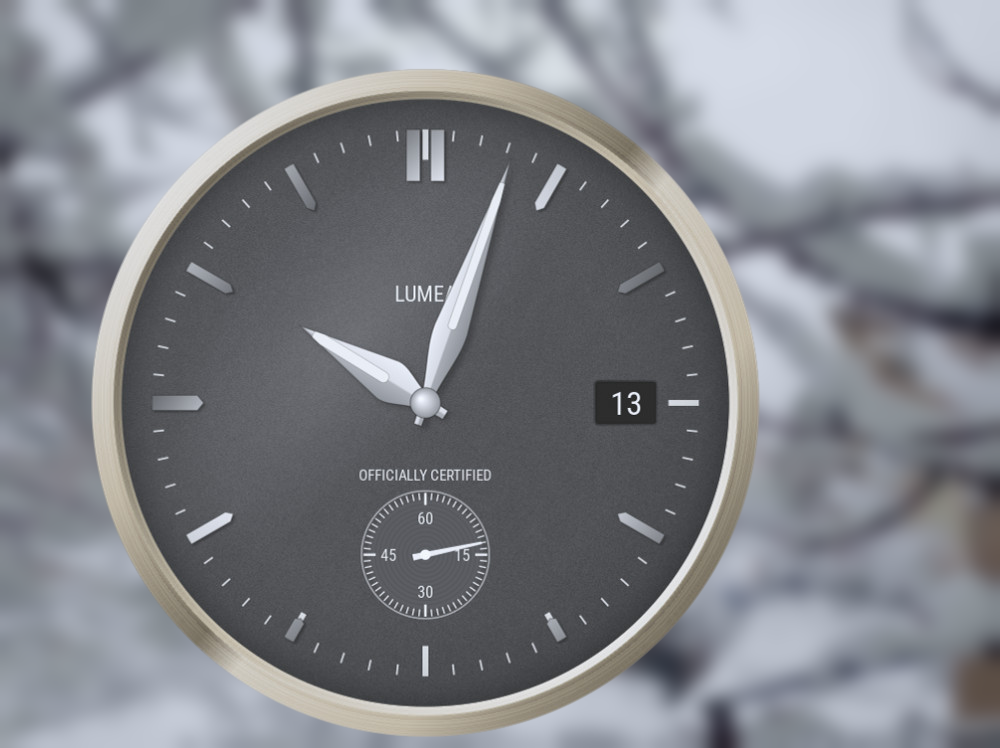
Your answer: **10:03:13**
